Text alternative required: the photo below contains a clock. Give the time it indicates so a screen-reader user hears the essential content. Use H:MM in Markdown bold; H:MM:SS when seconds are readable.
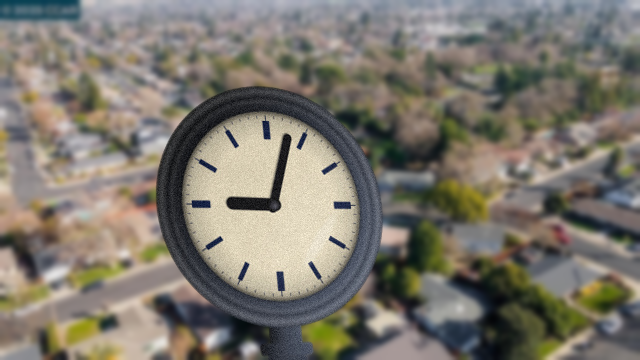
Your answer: **9:03**
